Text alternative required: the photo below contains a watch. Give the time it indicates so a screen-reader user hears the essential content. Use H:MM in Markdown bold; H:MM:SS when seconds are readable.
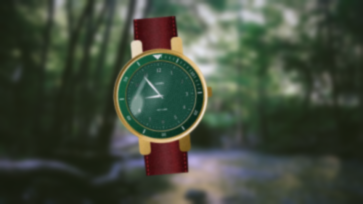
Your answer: **8:54**
